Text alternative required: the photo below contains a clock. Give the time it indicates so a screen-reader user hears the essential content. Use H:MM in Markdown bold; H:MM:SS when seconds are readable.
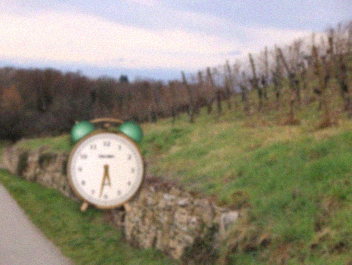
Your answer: **5:32**
